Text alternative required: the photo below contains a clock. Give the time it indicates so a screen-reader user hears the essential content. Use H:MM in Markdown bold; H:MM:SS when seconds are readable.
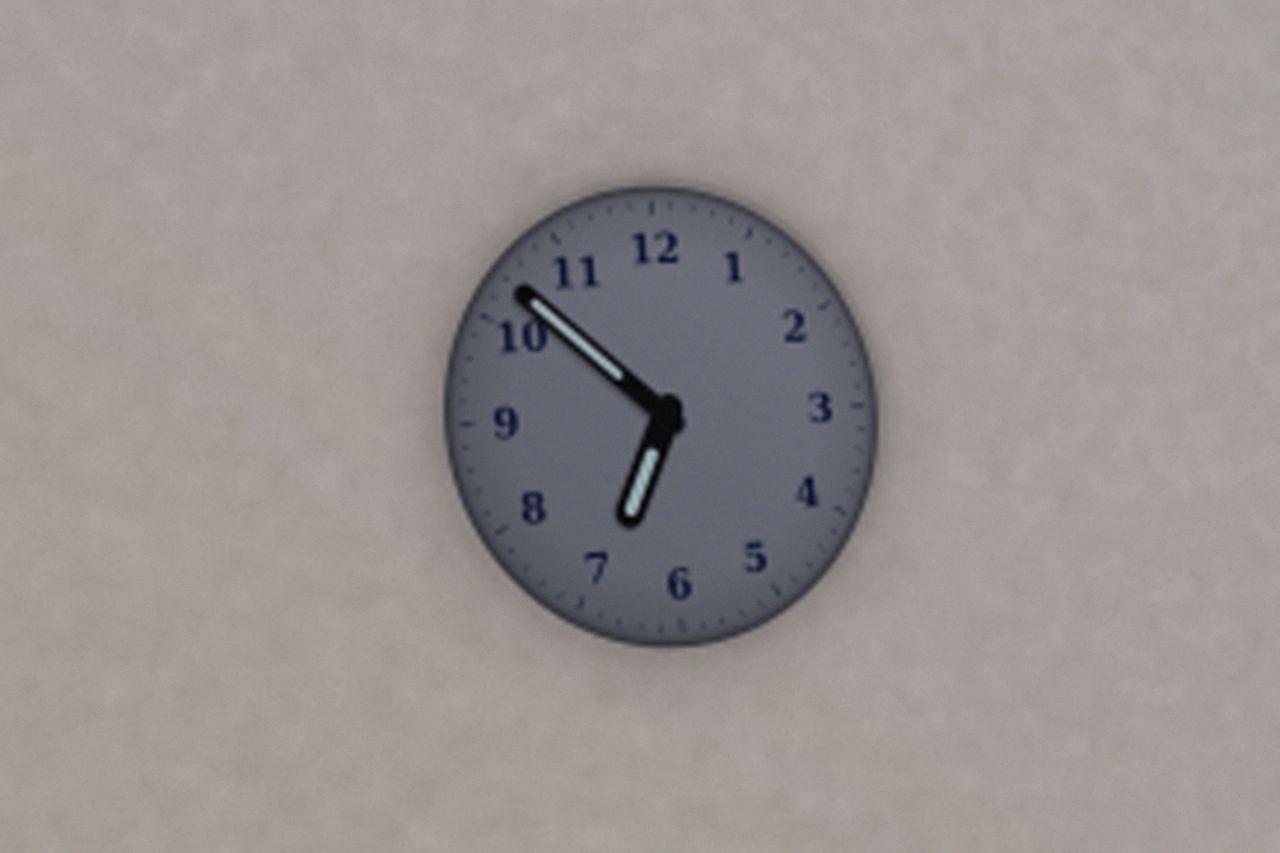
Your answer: **6:52**
